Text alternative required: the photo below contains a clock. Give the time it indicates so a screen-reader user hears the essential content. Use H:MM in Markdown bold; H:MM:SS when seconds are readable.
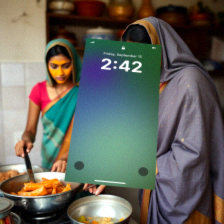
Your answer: **2:42**
